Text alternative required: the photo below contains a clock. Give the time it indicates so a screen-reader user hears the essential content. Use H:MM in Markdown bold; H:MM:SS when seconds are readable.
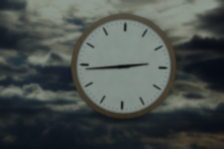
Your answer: **2:44**
